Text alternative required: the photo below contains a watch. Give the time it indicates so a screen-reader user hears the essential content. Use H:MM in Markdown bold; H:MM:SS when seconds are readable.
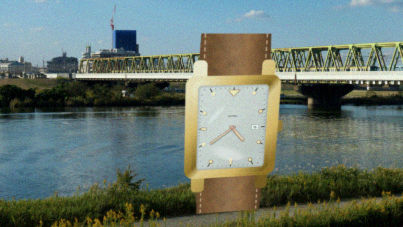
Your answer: **4:39**
